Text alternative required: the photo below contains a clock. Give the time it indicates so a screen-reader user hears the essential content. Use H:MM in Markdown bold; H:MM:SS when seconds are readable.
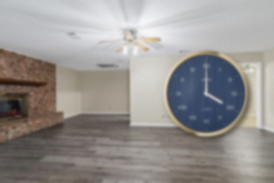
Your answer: **4:00**
